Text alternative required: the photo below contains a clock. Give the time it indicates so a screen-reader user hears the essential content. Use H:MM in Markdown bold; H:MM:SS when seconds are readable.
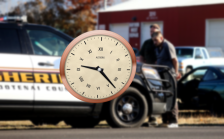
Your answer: **9:23**
